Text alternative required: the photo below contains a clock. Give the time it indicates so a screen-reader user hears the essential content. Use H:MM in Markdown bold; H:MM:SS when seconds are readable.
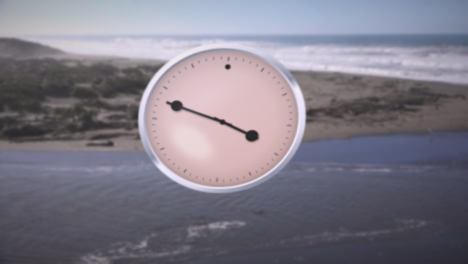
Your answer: **3:48**
